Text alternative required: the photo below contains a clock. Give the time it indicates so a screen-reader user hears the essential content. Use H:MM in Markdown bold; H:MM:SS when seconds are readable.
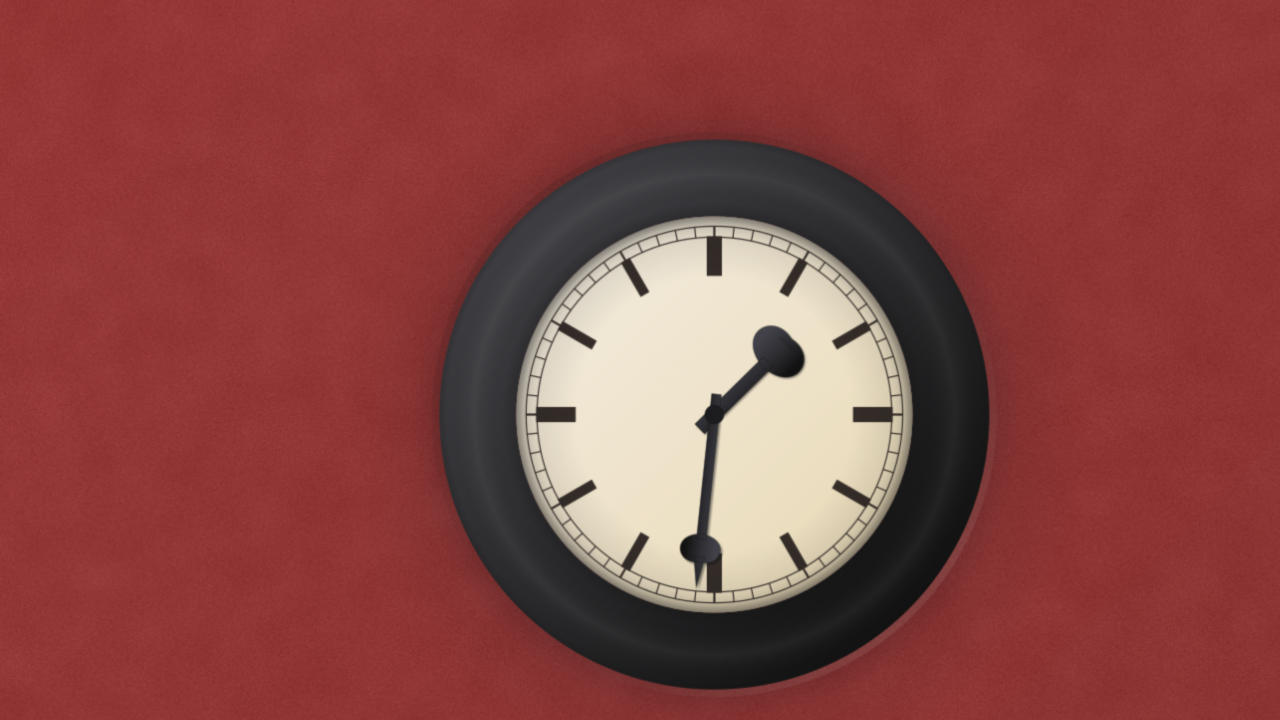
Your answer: **1:31**
